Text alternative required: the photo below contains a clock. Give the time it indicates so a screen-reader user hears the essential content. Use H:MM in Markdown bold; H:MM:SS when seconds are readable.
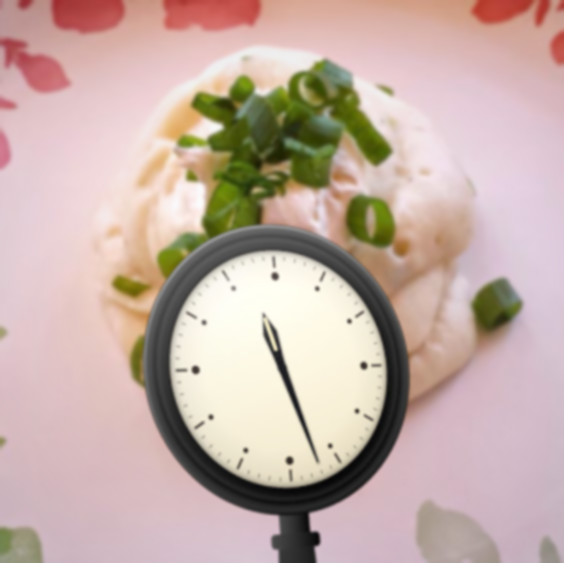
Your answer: **11:27**
